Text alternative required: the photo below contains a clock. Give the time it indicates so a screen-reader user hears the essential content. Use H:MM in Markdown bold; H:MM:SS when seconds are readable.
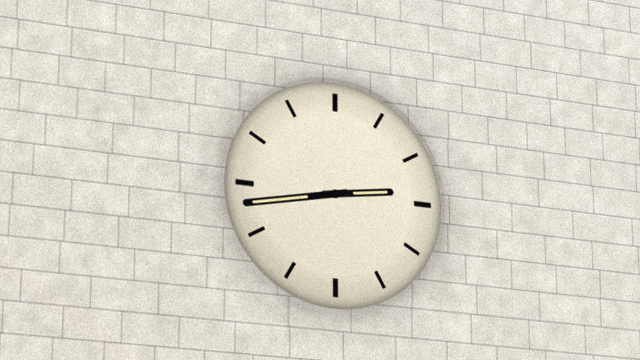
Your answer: **2:43**
